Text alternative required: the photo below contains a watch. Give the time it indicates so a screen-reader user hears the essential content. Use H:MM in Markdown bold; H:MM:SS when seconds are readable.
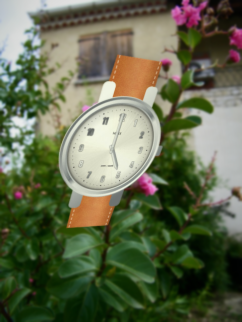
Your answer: **5:00**
